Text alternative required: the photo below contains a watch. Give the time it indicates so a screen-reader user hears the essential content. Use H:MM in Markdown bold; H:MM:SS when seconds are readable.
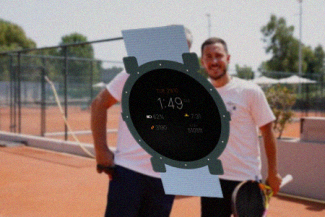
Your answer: **1:49**
